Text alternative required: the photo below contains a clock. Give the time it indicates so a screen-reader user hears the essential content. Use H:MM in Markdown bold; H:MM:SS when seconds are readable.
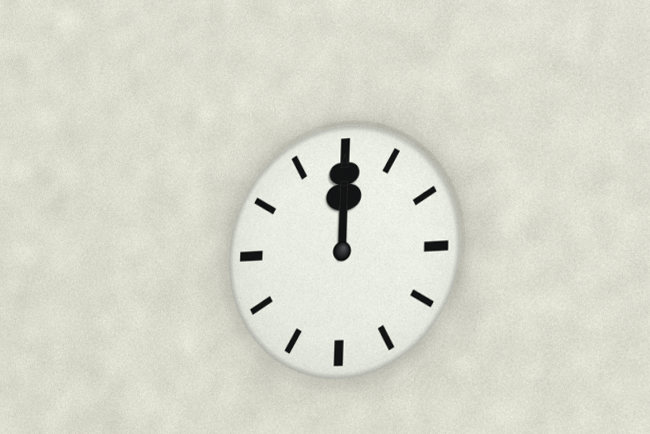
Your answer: **12:00**
